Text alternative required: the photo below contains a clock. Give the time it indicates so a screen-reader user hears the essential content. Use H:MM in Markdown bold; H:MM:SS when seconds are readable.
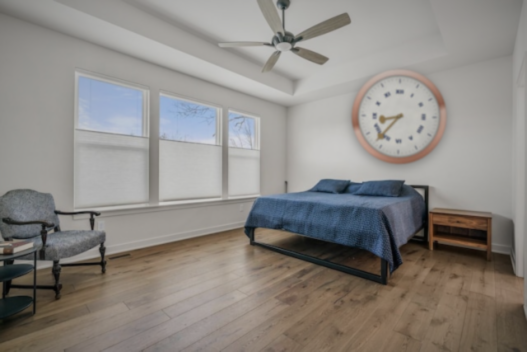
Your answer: **8:37**
